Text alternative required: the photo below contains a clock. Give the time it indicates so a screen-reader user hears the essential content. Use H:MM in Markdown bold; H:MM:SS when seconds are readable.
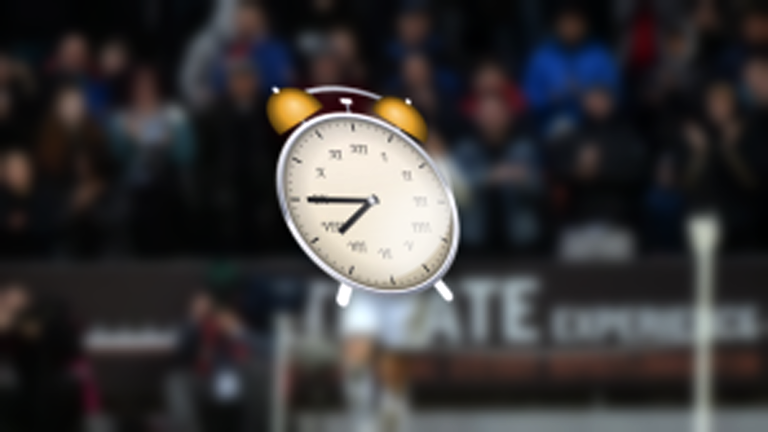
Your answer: **7:45**
